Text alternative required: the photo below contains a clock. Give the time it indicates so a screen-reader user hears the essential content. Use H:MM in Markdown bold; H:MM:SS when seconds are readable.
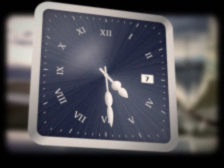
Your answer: **4:29**
